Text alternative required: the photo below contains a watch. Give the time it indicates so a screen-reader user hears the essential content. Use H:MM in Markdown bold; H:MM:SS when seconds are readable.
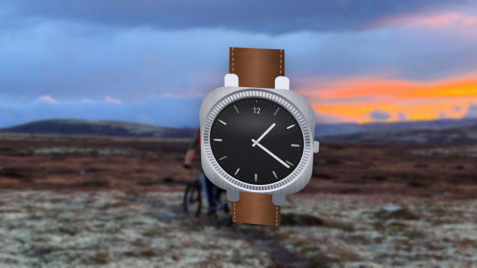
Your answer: **1:21**
